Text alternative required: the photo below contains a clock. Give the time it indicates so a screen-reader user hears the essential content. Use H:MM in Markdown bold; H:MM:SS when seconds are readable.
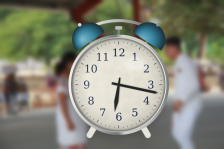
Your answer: **6:17**
